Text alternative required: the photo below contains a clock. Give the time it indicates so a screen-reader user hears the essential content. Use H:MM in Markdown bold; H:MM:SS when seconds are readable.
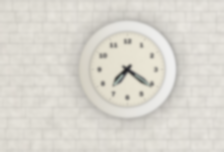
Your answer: **7:21**
